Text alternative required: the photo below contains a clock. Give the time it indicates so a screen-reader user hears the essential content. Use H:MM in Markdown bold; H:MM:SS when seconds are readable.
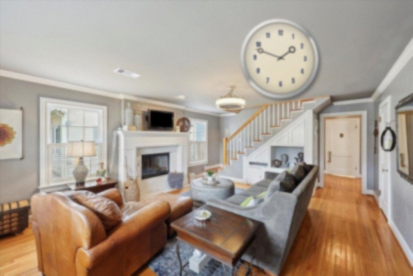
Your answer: **1:48**
